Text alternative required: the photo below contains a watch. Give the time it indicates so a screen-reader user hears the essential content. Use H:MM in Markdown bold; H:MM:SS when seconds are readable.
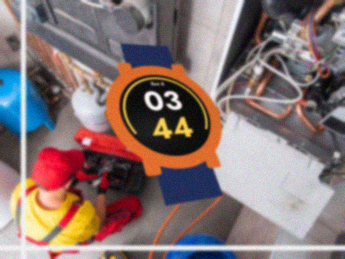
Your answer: **3:44**
